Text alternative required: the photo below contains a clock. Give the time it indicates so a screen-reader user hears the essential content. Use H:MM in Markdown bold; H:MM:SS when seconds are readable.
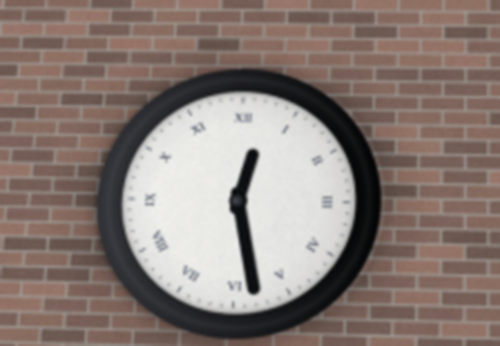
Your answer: **12:28**
